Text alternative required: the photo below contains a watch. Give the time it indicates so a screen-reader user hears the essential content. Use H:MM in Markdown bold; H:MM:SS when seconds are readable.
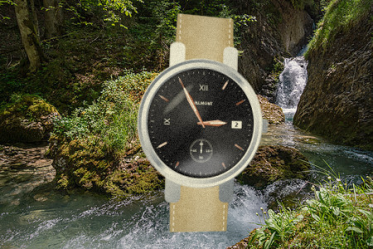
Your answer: **2:55**
